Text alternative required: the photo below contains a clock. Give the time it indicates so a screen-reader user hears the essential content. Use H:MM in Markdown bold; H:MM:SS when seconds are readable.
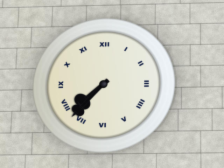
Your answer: **7:37**
